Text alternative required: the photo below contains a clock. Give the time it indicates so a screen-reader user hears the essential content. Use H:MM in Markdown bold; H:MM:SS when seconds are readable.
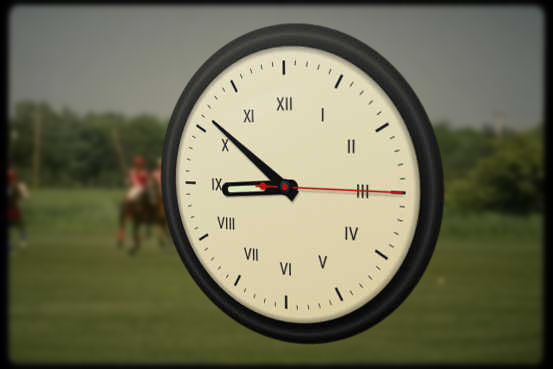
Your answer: **8:51:15**
